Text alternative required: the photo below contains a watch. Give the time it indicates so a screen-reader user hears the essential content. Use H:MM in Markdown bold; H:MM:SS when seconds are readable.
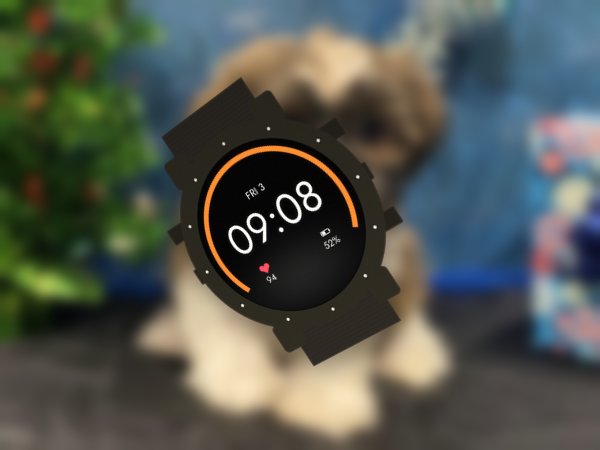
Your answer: **9:08**
